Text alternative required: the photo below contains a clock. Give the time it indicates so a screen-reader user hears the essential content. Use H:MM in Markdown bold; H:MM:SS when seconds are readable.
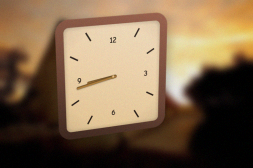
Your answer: **8:43**
